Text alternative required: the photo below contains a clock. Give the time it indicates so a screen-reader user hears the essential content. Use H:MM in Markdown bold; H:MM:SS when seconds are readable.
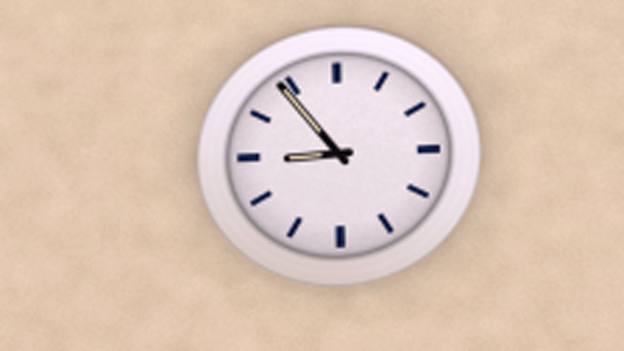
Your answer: **8:54**
